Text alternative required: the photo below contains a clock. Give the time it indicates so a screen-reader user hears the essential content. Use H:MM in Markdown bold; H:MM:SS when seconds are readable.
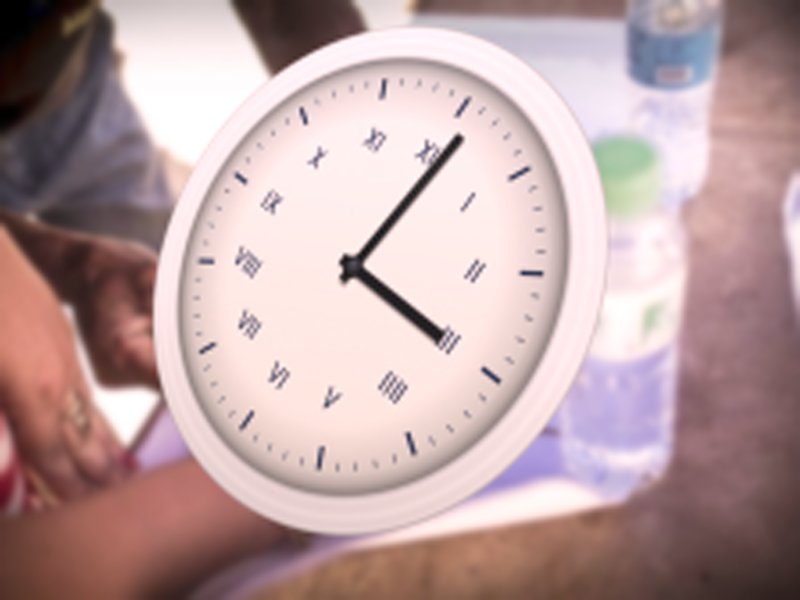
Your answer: **3:01**
